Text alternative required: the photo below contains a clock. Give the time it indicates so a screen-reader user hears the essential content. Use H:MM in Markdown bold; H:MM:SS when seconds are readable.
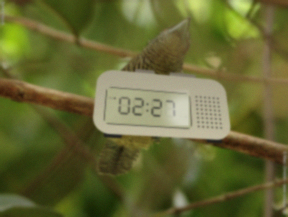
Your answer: **2:27**
